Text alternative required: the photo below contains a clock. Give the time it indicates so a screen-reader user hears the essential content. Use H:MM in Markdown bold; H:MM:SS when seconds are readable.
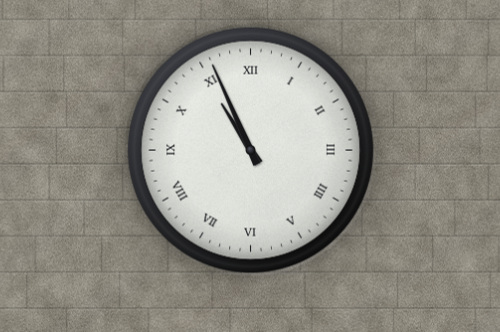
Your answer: **10:56**
